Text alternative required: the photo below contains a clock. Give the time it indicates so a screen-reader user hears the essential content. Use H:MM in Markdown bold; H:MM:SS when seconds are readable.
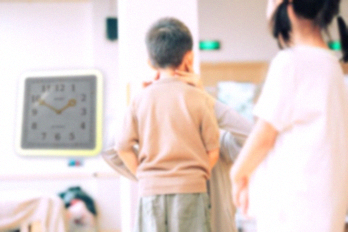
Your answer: **1:50**
